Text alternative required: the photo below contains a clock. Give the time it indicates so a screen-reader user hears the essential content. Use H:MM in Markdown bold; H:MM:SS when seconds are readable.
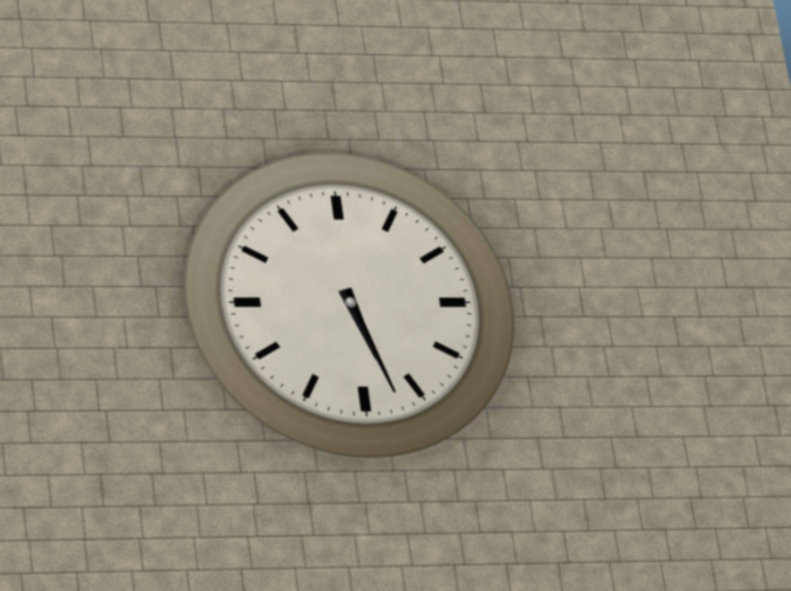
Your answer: **5:27**
